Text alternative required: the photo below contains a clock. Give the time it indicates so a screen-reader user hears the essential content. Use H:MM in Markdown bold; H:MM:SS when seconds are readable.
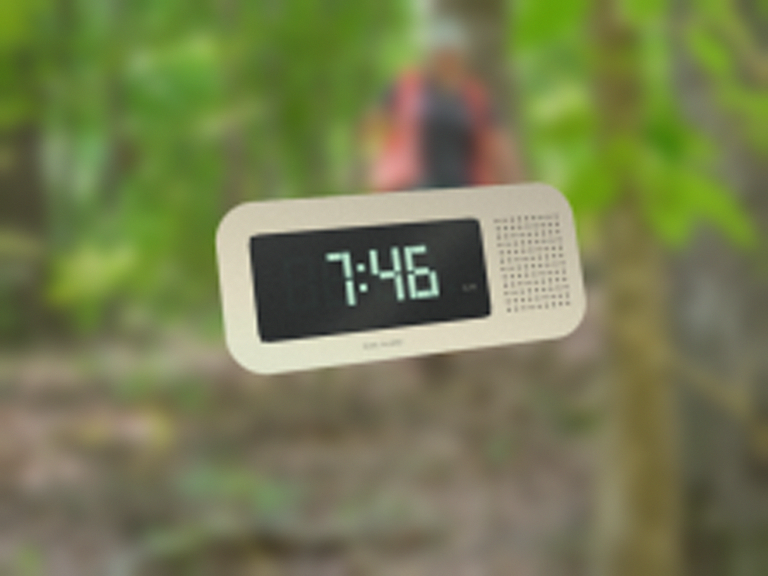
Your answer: **7:46**
